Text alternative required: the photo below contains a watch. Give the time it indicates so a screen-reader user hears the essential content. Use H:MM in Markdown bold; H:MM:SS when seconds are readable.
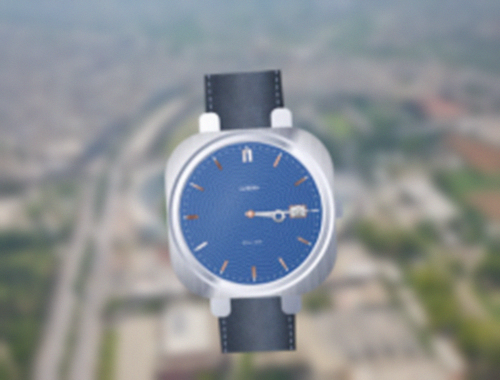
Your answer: **3:15**
